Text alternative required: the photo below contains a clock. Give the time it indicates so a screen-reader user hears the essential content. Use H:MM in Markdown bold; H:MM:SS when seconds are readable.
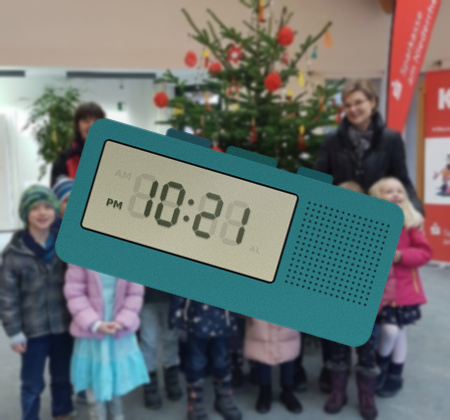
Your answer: **10:21**
